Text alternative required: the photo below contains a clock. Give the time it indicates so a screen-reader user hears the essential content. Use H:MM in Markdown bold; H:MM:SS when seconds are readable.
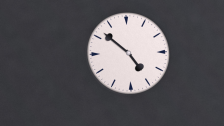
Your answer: **4:52**
